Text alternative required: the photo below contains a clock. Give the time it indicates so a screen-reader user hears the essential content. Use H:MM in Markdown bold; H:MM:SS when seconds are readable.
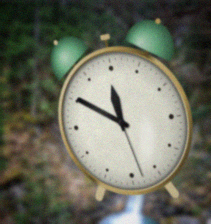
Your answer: **11:50:28**
